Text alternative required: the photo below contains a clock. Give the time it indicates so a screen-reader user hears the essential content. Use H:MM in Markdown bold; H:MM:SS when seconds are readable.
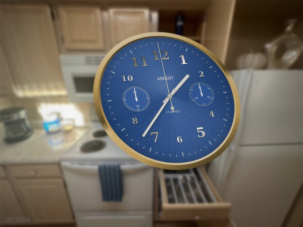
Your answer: **1:37**
